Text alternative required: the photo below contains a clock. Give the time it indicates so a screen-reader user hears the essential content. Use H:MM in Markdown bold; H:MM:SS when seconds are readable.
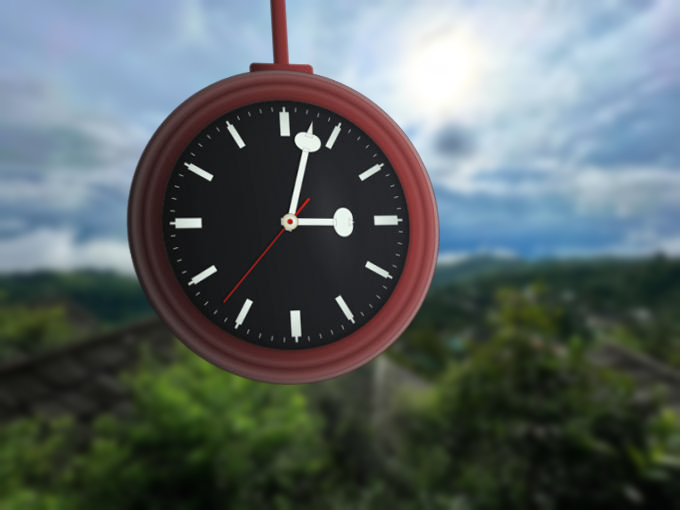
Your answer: **3:02:37**
